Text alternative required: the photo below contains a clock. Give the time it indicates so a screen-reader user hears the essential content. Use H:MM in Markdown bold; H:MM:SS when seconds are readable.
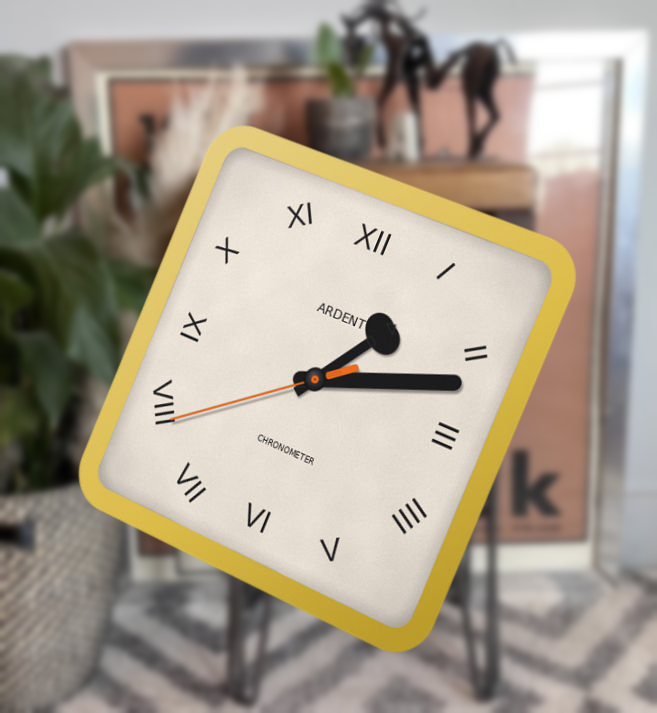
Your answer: **1:11:39**
